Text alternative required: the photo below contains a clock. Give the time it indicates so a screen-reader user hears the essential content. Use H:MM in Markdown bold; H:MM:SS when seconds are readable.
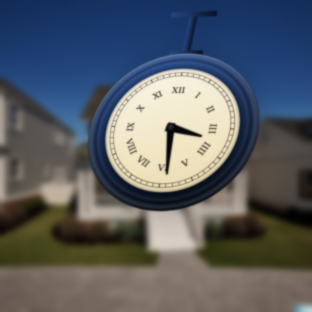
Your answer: **3:29**
